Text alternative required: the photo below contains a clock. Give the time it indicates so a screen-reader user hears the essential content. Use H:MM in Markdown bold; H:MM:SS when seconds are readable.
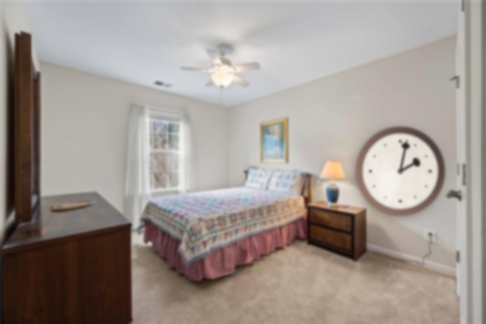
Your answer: **2:02**
